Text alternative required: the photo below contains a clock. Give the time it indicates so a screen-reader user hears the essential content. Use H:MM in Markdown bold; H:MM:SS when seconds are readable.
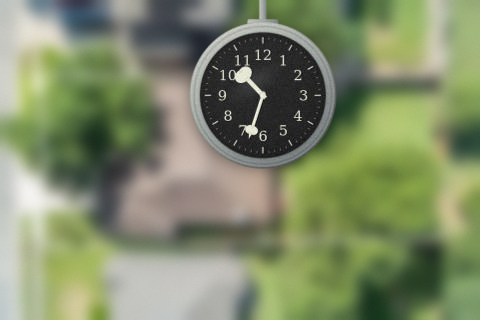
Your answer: **10:33**
